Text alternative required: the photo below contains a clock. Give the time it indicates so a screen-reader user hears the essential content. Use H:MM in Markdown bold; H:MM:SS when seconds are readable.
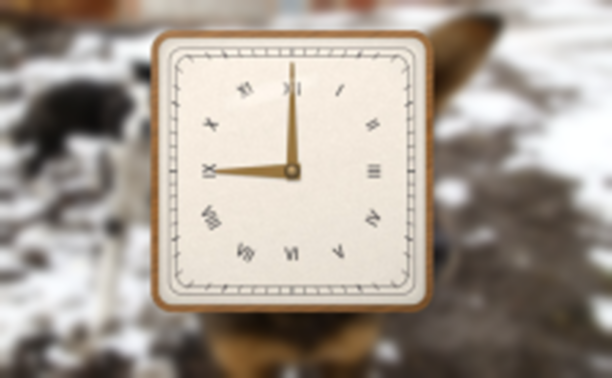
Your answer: **9:00**
